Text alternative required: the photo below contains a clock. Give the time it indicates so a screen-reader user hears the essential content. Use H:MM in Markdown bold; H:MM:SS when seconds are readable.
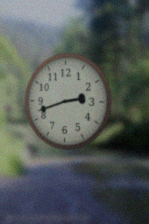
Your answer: **2:42**
